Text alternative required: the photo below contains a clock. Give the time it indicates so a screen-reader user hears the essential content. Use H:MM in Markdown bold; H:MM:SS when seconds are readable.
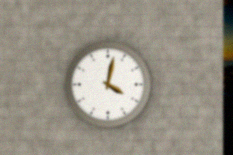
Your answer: **4:02**
